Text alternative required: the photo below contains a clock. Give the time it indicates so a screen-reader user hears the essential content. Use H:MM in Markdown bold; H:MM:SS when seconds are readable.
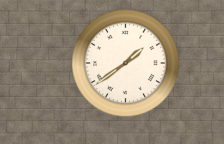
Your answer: **1:39**
